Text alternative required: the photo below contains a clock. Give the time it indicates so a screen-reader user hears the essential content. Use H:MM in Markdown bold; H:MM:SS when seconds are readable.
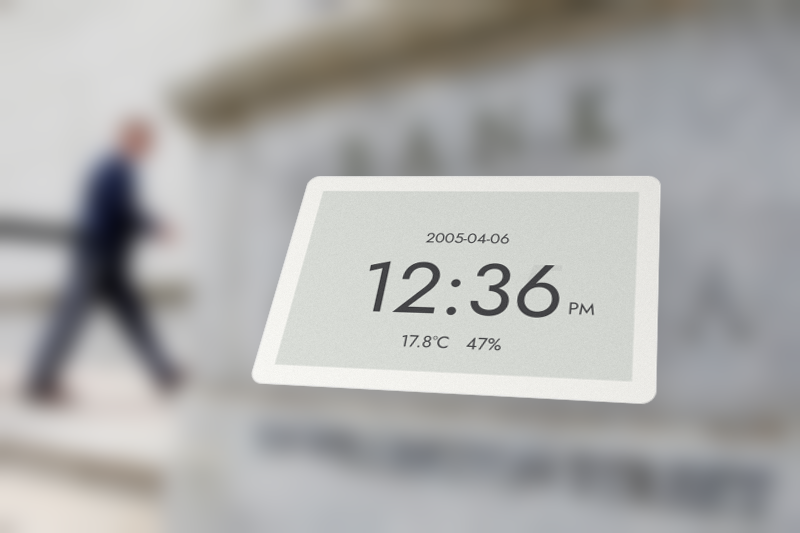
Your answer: **12:36**
